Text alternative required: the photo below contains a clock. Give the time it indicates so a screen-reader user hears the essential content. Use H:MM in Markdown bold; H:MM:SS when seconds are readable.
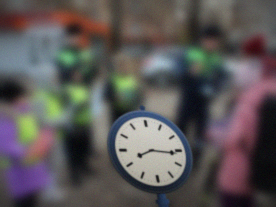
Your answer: **8:16**
